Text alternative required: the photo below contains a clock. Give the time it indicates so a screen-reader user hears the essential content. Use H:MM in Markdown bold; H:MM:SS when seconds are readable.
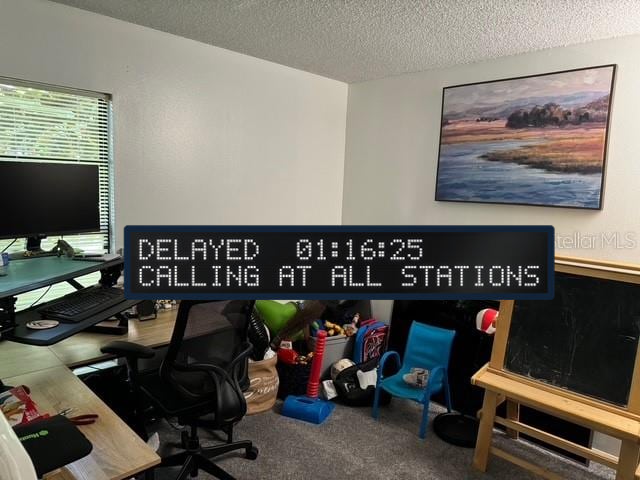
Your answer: **1:16:25**
